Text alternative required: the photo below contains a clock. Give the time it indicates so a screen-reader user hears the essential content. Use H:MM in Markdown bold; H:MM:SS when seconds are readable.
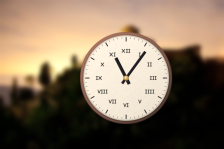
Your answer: **11:06**
